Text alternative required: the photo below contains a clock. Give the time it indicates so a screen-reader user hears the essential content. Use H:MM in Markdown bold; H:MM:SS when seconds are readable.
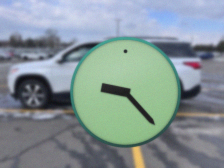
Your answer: **9:23**
